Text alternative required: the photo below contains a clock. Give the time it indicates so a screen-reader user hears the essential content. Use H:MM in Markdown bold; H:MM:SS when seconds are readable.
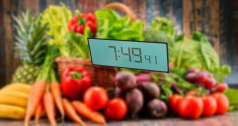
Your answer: **7:49:41**
